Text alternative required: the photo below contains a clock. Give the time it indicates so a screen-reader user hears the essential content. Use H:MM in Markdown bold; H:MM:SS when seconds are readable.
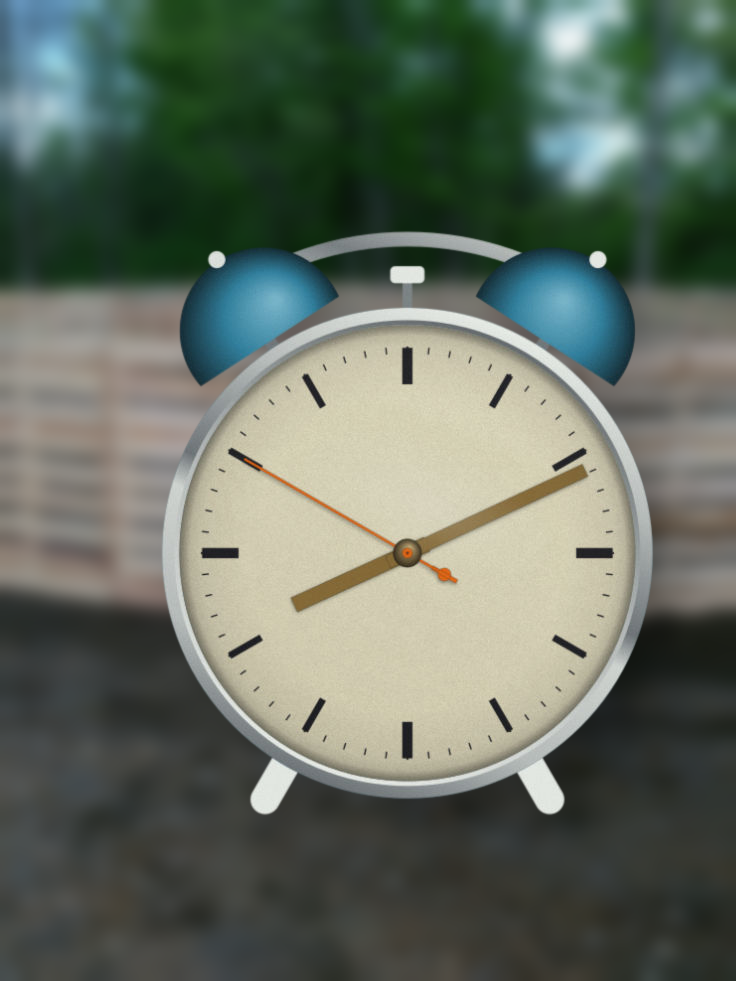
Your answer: **8:10:50**
